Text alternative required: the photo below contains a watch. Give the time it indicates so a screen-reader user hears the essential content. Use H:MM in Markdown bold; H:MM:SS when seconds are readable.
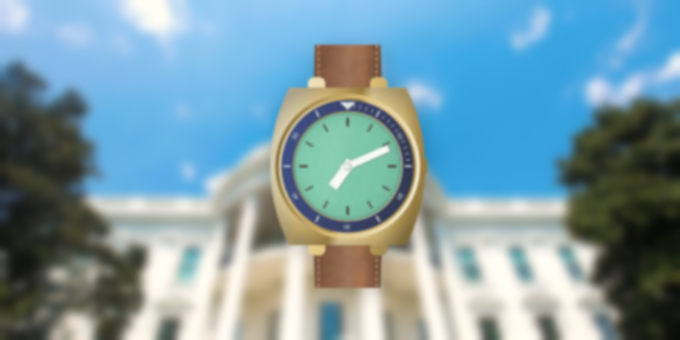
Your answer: **7:11**
